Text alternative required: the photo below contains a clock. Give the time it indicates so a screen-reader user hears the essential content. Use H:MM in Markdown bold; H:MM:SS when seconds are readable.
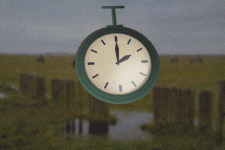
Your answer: **2:00**
